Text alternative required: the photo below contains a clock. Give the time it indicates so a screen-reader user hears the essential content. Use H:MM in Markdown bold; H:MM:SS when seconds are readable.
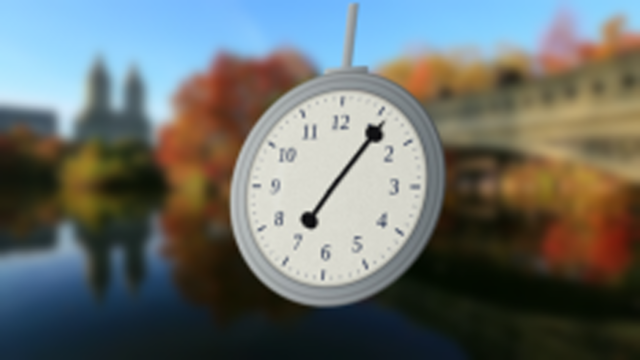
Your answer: **7:06**
